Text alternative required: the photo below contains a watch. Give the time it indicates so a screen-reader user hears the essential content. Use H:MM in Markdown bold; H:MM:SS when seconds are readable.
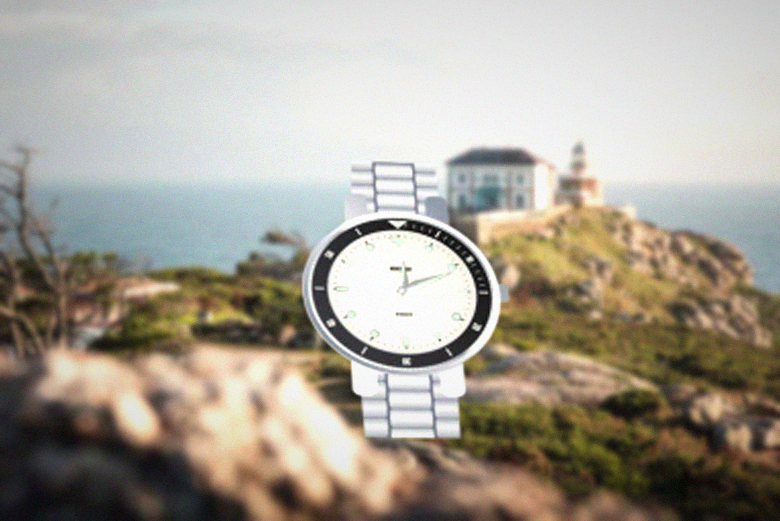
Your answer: **12:11**
